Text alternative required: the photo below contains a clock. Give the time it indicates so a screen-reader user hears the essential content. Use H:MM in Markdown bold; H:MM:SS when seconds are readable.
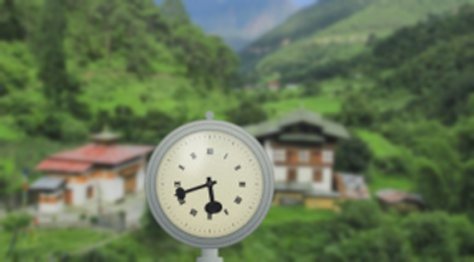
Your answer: **5:42**
